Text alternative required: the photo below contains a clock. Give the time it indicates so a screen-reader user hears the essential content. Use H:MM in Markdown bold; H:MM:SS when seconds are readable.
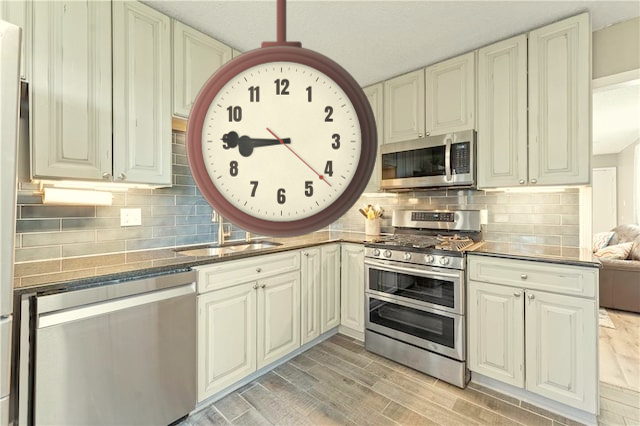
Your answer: **8:45:22**
